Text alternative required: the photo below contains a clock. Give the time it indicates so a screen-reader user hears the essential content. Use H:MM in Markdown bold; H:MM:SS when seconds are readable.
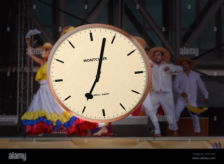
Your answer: **7:03**
